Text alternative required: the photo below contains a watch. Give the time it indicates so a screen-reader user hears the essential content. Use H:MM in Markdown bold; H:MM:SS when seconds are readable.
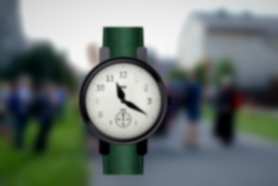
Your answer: **11:20**
